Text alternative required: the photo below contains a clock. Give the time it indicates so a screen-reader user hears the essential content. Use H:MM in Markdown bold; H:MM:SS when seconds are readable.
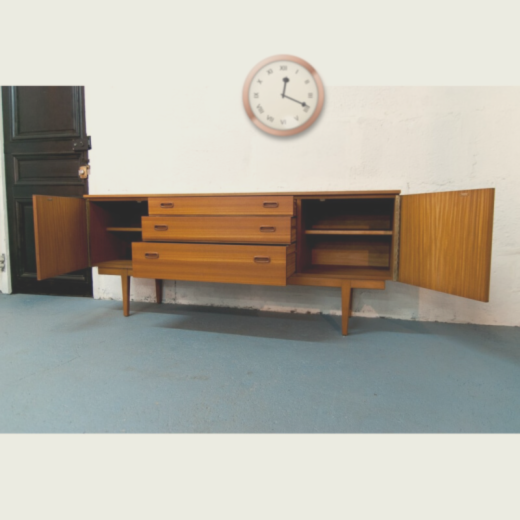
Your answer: **12:19**
